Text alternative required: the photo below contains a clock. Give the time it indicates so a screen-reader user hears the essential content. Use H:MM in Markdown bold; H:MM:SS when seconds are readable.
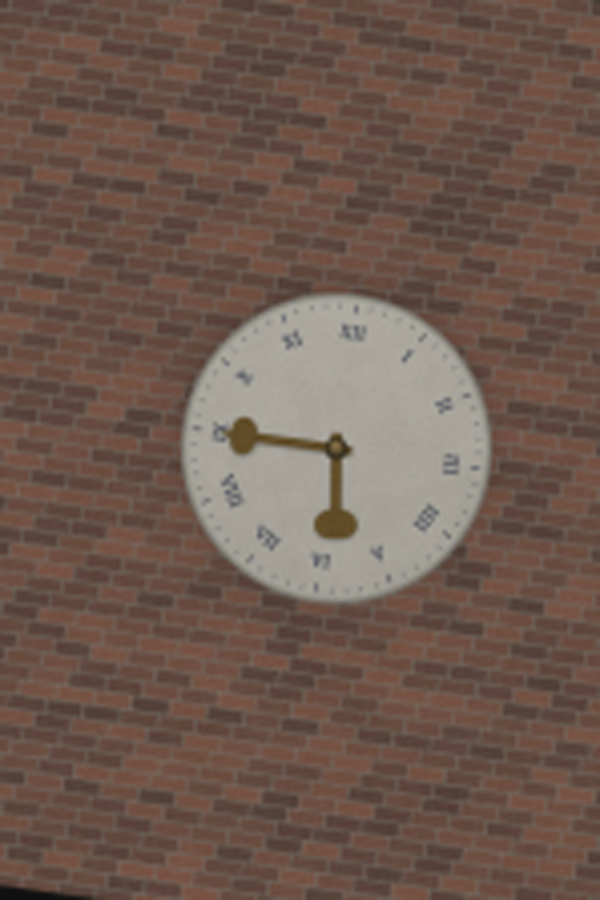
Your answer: **5:45**
